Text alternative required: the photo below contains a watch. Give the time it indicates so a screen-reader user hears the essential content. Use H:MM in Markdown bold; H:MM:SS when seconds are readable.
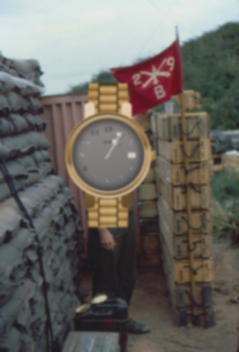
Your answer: **1:05**
